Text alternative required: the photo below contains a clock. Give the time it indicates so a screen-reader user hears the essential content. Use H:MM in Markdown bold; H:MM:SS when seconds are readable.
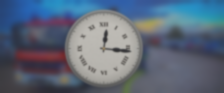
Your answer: **12:16**
